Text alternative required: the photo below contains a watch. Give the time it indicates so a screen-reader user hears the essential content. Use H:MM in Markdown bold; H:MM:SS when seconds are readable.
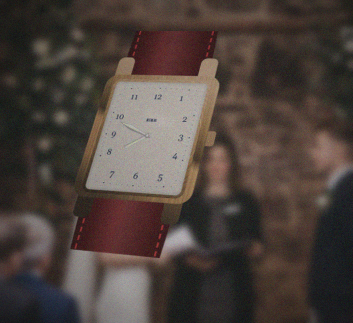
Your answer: **7:49**
